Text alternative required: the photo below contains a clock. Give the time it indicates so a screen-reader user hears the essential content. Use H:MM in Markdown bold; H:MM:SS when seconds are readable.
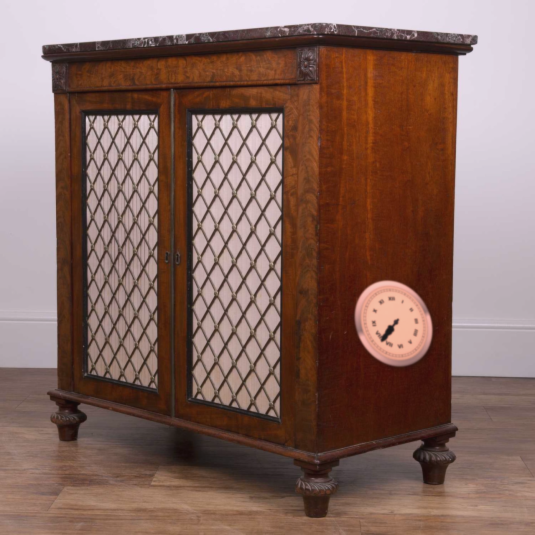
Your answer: **7:38**
